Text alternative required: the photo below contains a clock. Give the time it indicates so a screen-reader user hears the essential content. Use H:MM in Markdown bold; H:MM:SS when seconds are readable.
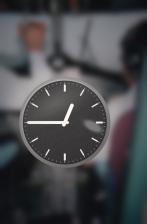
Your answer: **12:45**
